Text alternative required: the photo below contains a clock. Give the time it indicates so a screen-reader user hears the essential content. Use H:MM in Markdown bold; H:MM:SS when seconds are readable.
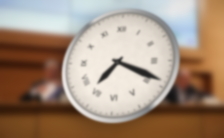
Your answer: **7:19**
